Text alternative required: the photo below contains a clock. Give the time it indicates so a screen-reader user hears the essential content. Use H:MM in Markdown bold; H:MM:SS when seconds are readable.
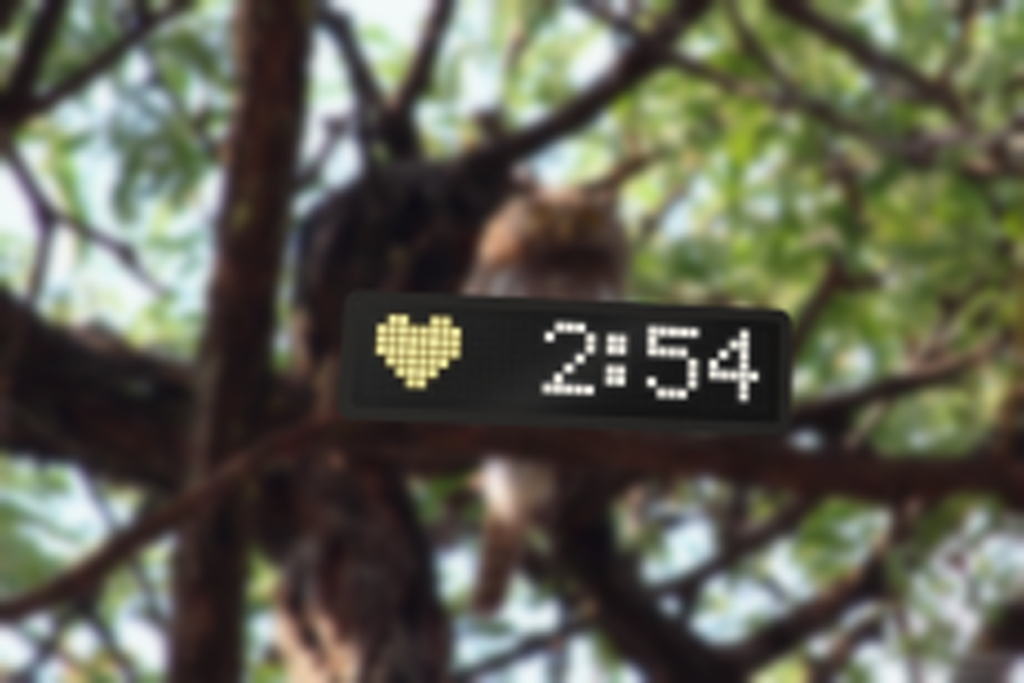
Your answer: **2:54**
